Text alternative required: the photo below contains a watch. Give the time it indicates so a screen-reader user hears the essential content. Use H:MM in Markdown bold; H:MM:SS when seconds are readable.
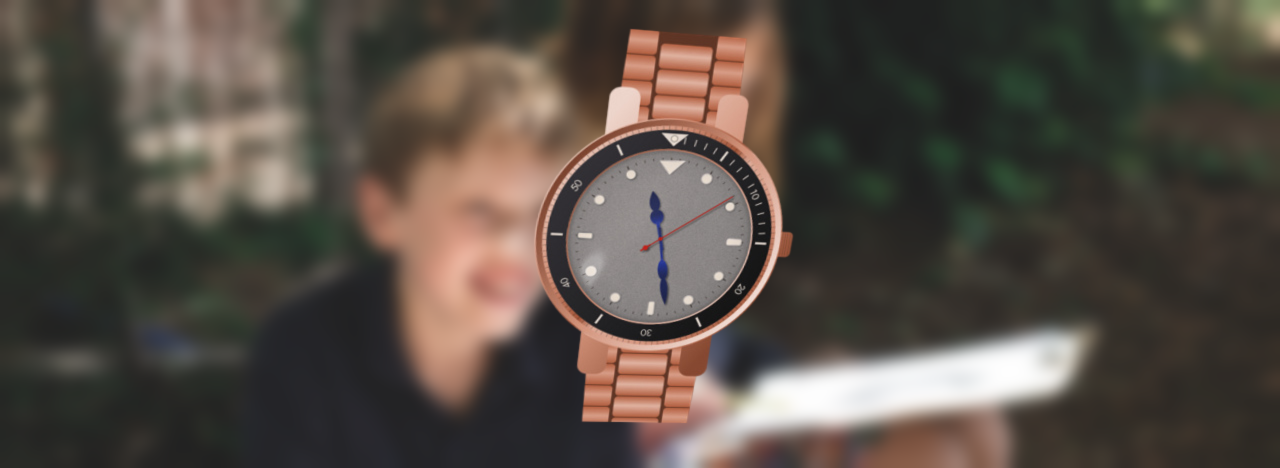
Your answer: **11:28:09**
